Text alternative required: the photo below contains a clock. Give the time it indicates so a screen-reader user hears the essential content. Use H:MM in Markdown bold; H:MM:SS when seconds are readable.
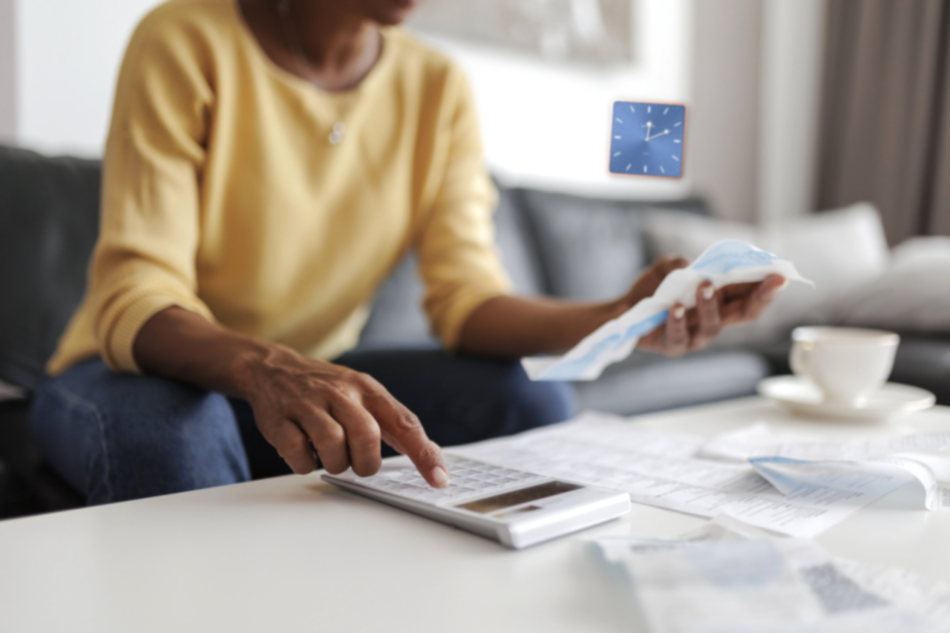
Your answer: **12:11**
